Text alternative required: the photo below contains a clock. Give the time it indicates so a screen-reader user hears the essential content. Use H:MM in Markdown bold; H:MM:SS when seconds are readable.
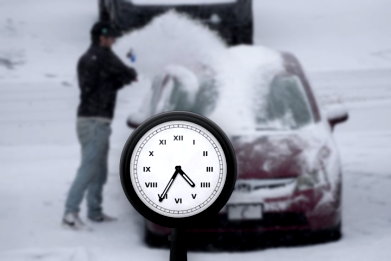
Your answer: **4:35**
